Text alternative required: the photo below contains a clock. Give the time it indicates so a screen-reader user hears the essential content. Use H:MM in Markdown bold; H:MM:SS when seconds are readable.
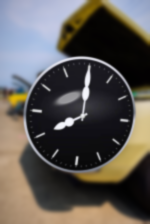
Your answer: **8:00**
